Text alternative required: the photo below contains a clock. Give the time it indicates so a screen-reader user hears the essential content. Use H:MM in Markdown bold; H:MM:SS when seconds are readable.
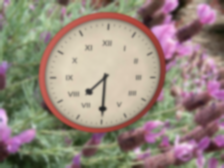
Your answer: **7:30**
